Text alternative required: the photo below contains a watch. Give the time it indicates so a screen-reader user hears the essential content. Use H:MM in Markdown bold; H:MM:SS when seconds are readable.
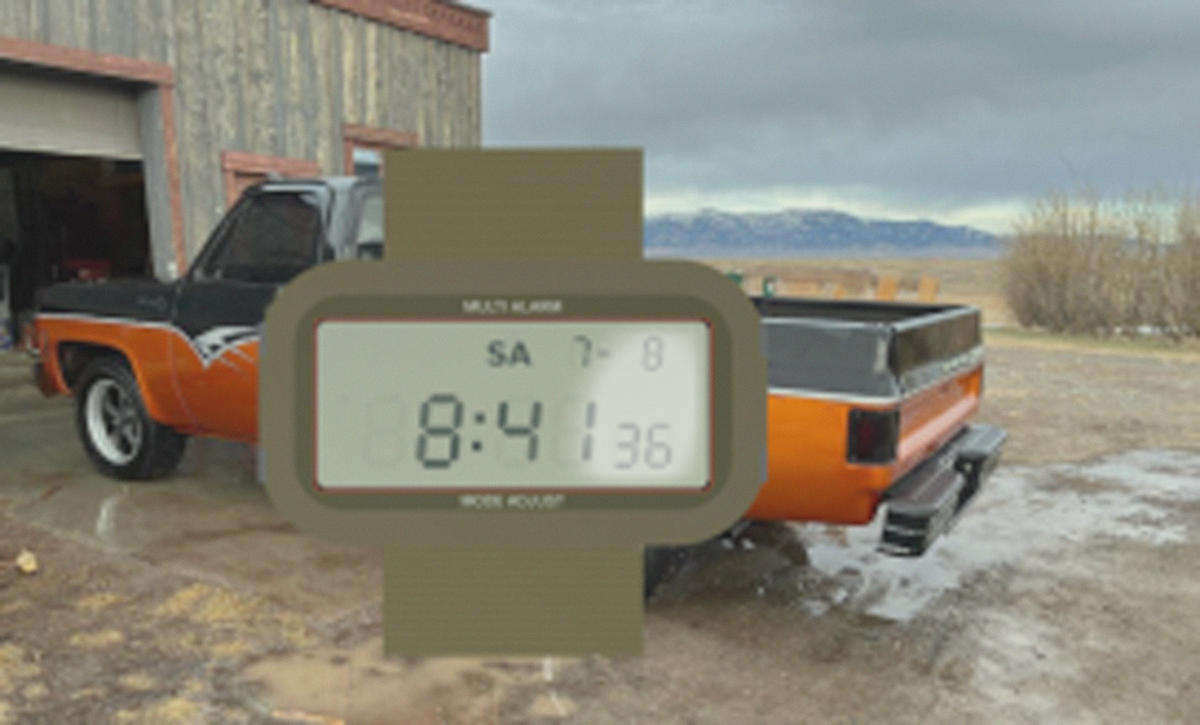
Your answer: **8:41:36**
